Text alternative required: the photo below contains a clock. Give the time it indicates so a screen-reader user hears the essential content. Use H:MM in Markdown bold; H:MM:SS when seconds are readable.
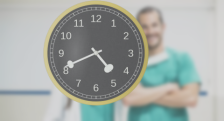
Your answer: **4:41**
